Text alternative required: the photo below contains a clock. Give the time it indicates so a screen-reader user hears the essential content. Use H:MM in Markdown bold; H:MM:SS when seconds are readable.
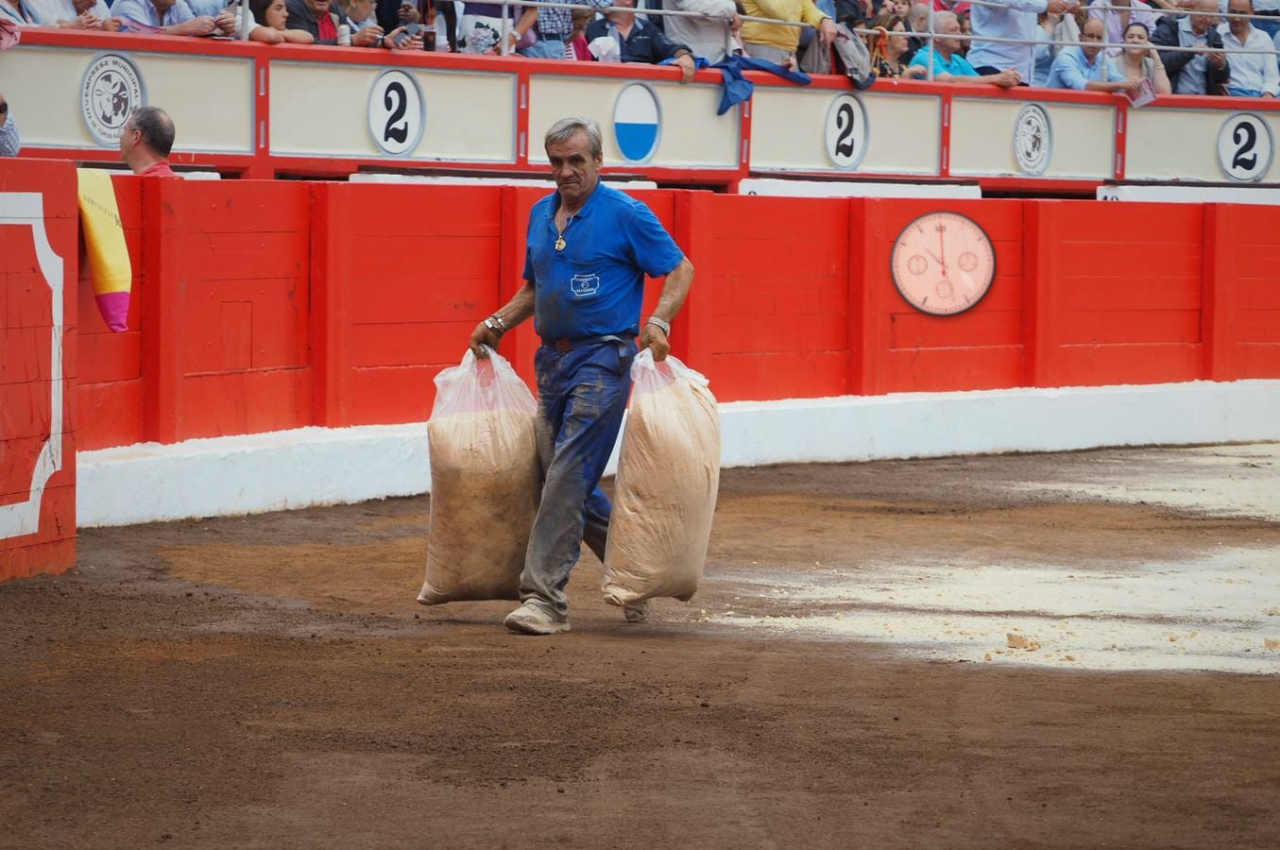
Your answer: **10:28**
